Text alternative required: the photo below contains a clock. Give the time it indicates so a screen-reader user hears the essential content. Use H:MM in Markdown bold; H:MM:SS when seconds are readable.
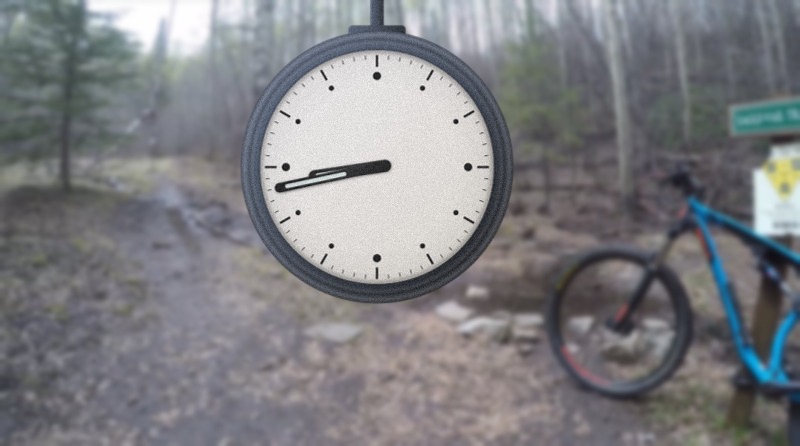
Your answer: **8:43**
